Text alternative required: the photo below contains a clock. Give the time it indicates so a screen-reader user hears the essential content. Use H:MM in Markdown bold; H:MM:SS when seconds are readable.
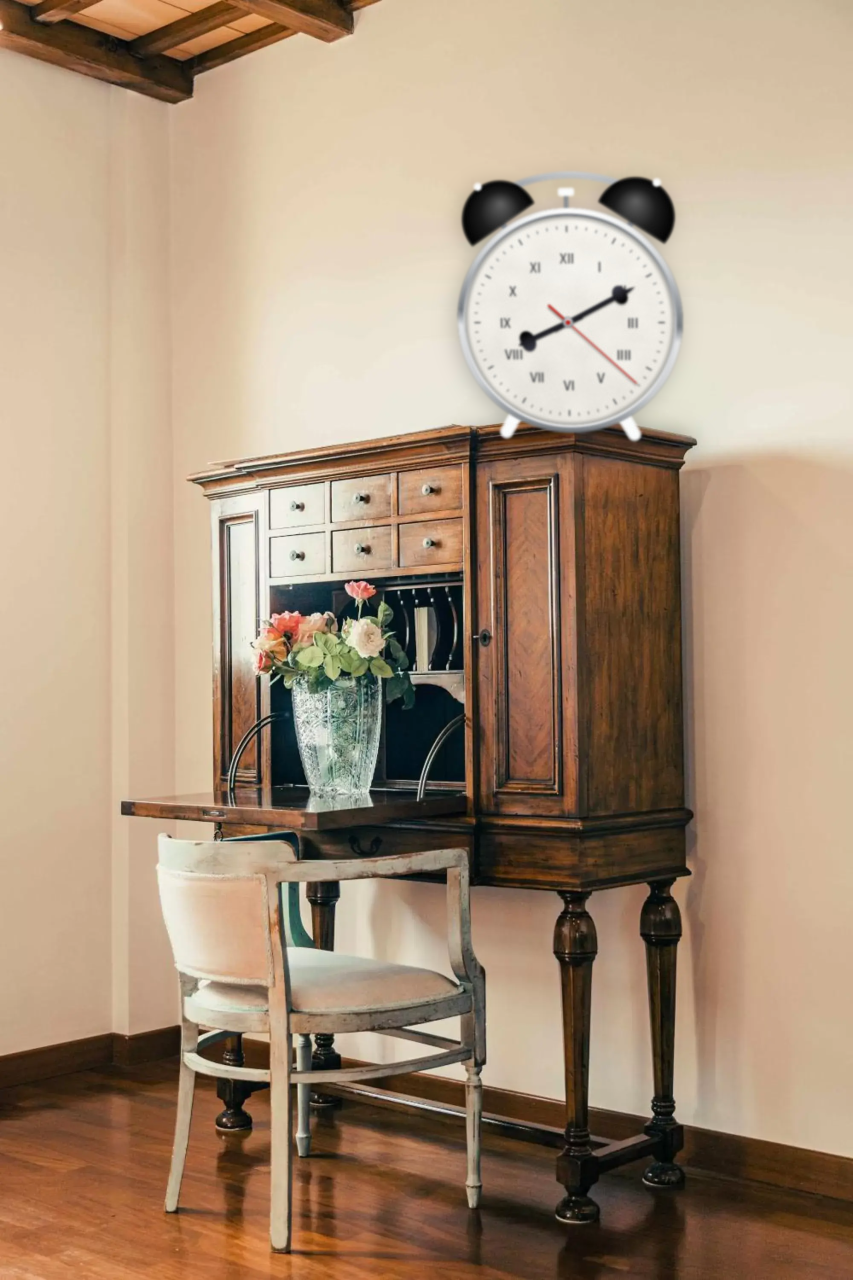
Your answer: **8:10:22**
